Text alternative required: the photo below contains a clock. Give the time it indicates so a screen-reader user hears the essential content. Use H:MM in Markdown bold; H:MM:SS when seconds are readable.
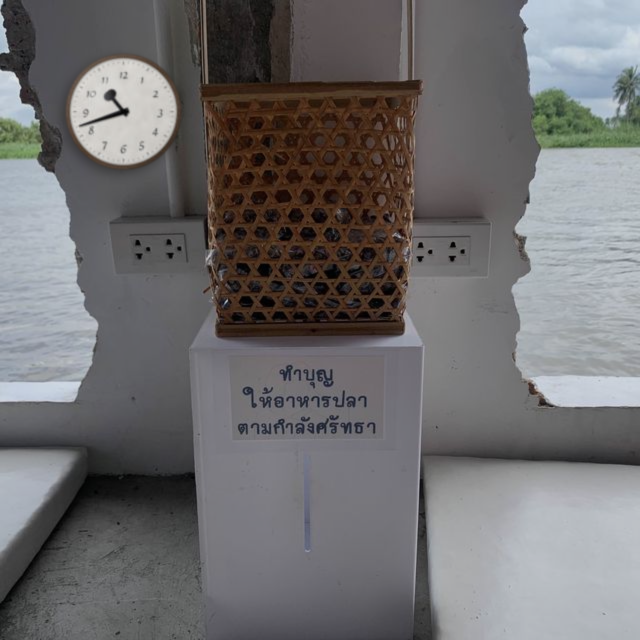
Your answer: **10:42**
